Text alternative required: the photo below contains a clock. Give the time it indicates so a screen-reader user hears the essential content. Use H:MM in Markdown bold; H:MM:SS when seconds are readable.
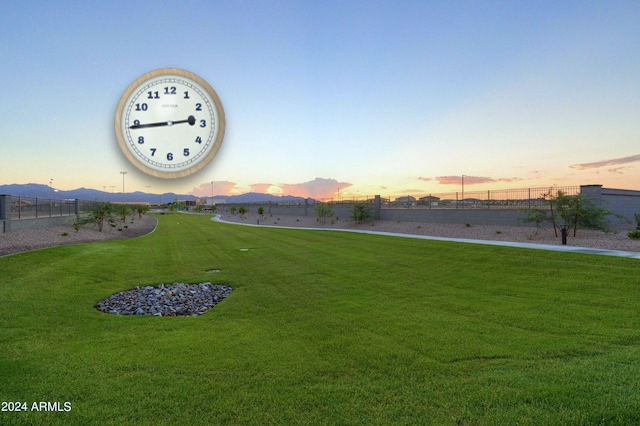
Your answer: **2:44**
